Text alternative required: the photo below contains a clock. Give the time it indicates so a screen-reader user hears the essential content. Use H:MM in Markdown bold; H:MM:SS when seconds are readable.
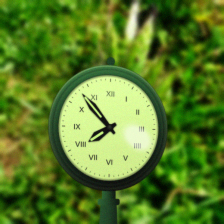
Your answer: **7:53**
